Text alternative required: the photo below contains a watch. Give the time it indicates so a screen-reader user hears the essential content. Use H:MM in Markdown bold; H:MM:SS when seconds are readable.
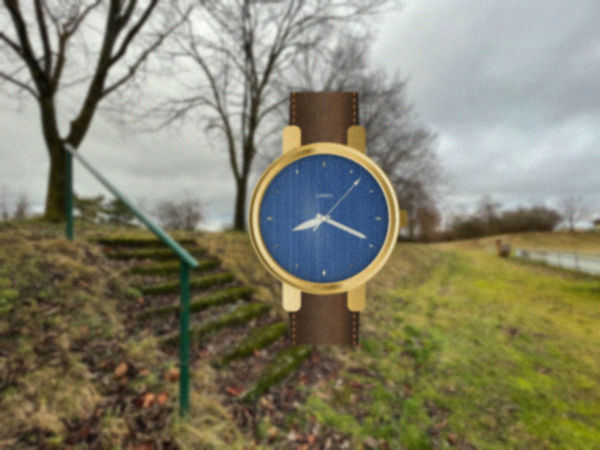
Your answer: **8:19:07**
